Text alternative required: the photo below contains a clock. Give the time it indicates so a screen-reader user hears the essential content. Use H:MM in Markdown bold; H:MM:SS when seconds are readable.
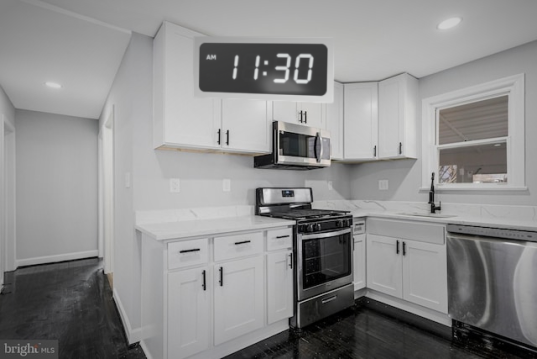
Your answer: **11:30**
